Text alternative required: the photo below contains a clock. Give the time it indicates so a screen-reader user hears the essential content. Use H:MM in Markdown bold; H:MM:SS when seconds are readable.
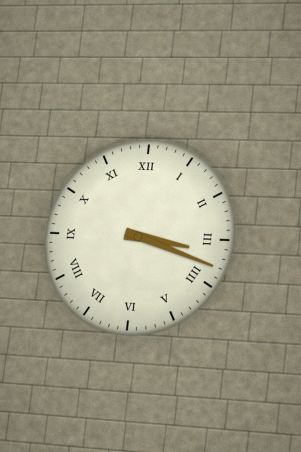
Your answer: **3:18**
